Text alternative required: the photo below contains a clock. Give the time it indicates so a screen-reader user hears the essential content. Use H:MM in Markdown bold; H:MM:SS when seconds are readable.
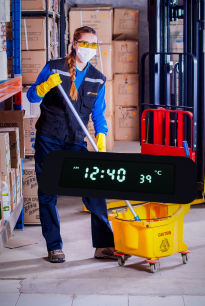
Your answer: **12:40**
